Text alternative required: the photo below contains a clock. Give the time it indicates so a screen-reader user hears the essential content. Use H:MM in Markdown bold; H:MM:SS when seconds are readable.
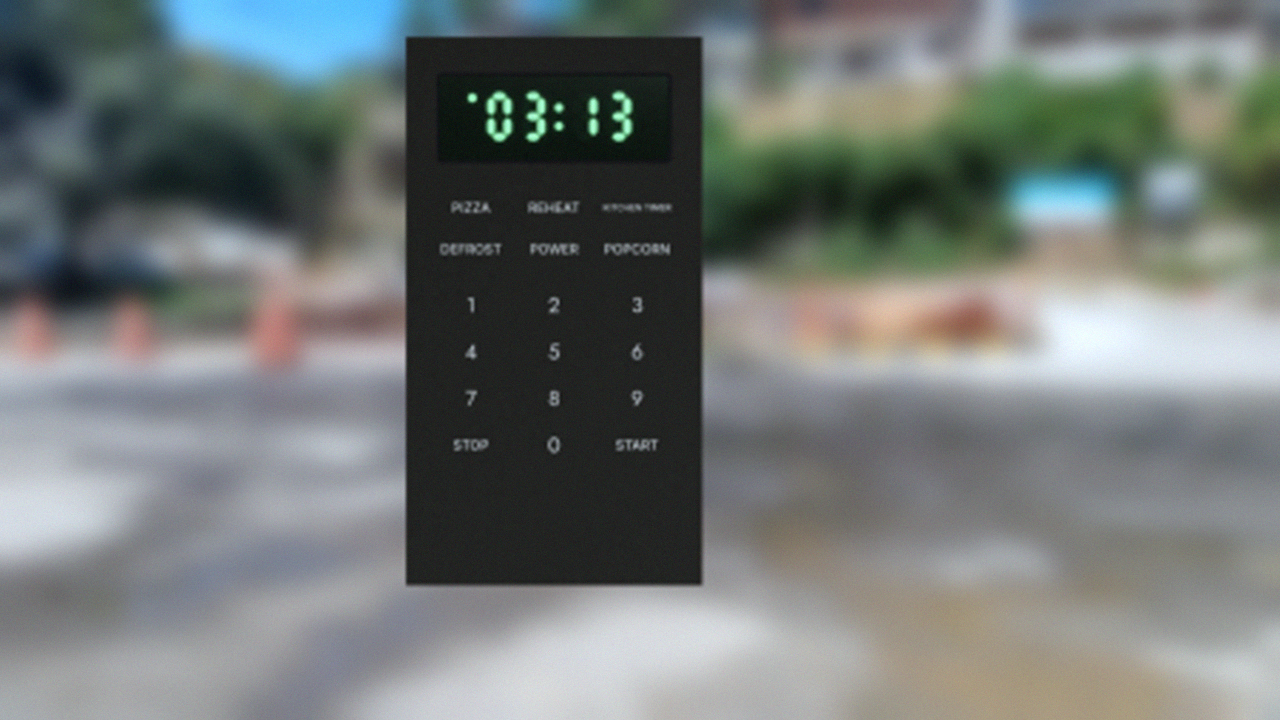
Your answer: **3:13**
